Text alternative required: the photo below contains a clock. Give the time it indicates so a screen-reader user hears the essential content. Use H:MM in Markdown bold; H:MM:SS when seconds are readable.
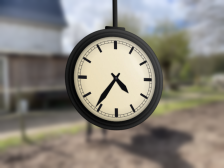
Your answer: **4:36**
